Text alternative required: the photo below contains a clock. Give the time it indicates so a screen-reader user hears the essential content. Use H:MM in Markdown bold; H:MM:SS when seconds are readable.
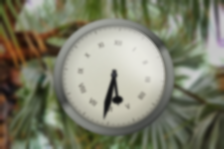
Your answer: **5:31**
